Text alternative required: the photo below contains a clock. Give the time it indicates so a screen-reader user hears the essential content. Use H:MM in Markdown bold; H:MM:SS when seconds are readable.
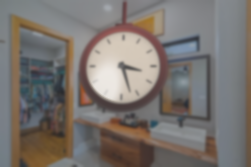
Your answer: **3:27**
